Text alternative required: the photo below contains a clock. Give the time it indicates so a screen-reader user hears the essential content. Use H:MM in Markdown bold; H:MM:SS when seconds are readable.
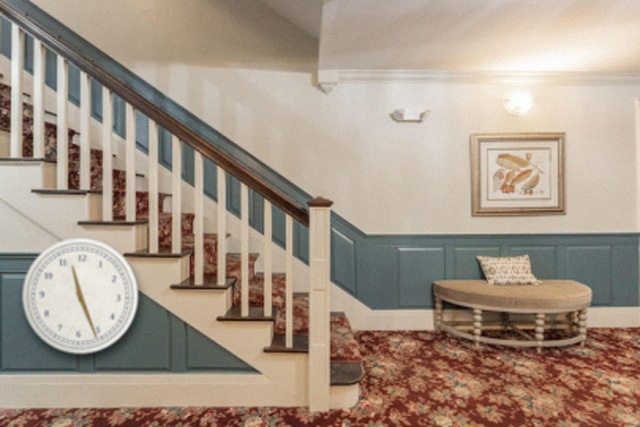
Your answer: **11:26**
